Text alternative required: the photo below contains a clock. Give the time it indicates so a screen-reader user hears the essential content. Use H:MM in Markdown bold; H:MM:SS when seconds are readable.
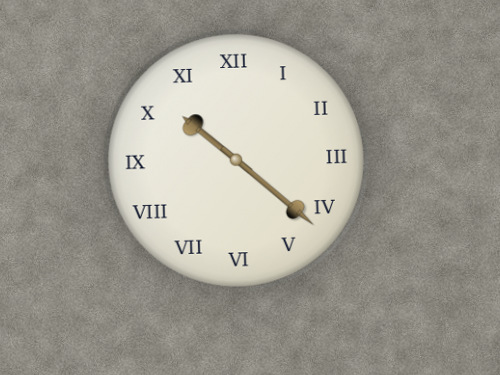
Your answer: **10:22**
